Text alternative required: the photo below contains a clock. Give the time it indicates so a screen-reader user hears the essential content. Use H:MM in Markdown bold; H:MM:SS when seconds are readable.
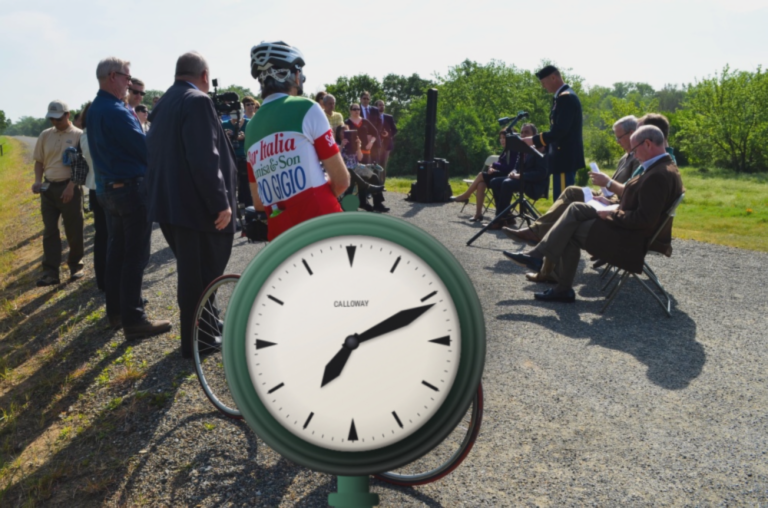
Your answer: **7:11**
